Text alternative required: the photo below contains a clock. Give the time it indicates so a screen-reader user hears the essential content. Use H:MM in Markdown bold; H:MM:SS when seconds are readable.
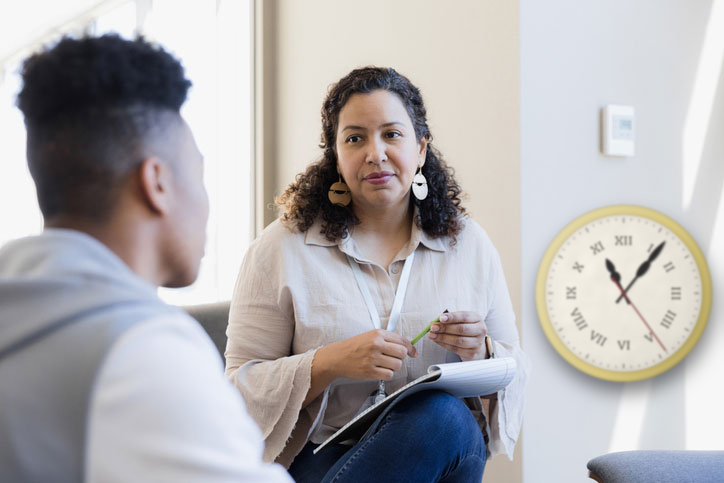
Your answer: **11:06:24**
